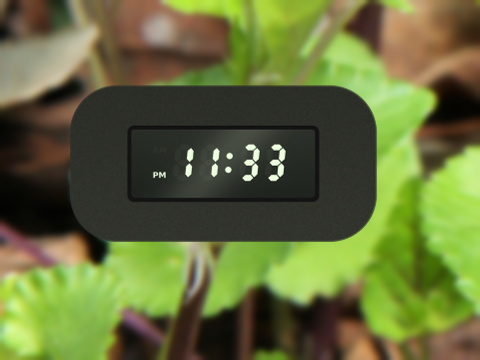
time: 11:33
